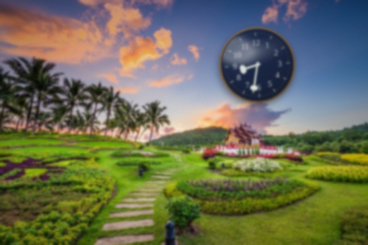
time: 8:32
